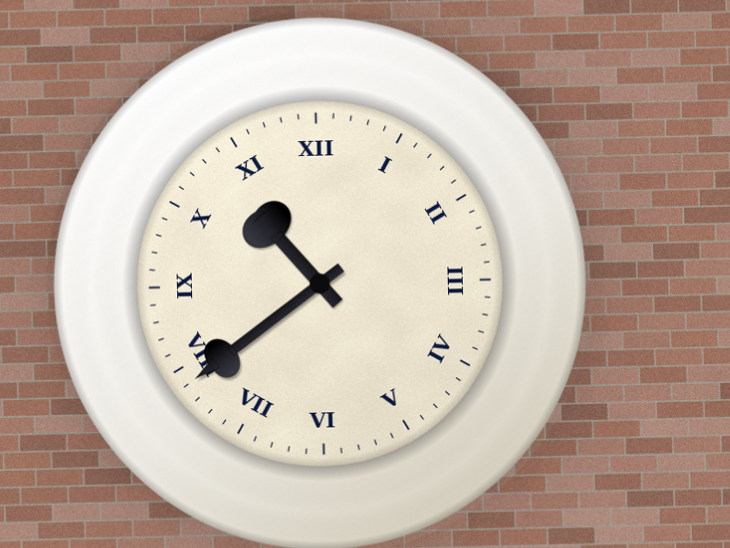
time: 10:39
